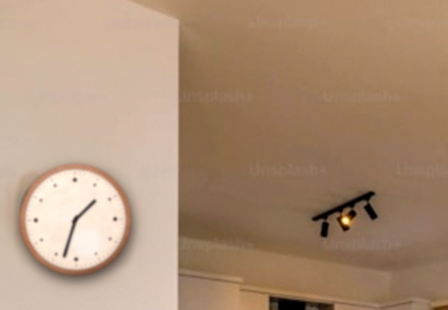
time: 1:33
